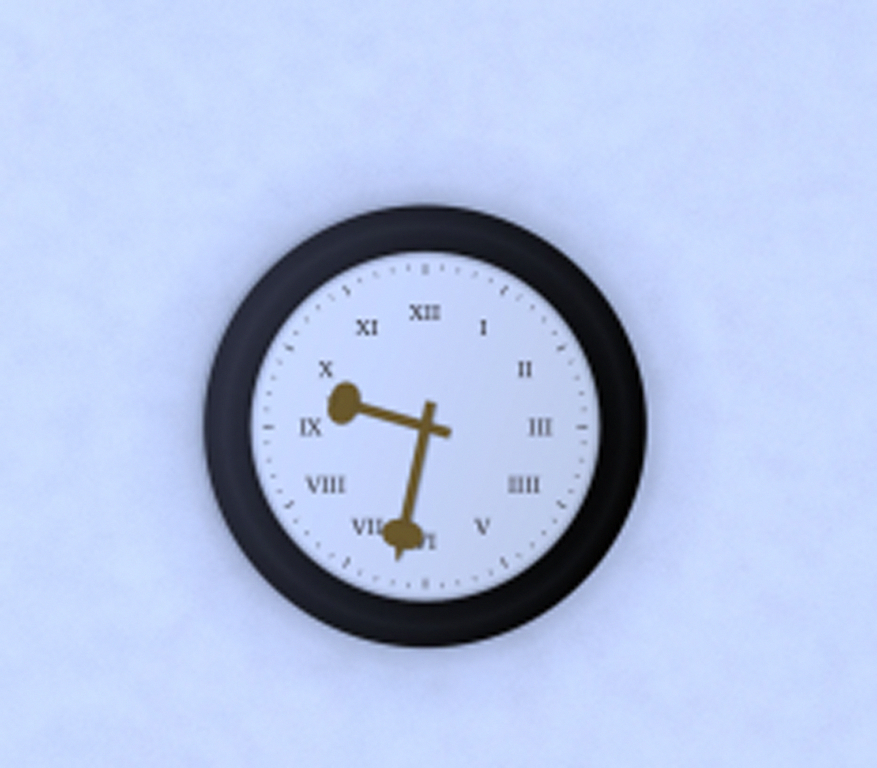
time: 9:32
